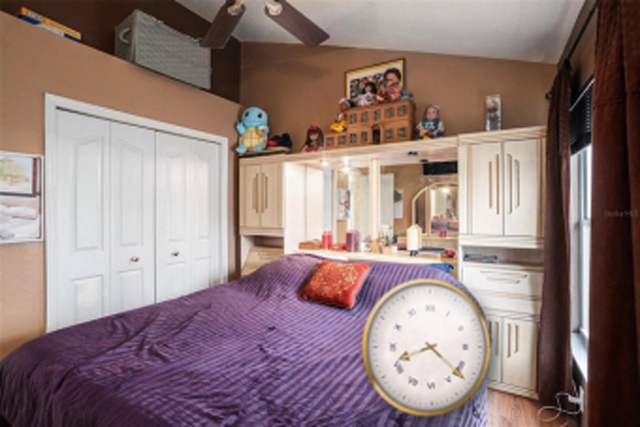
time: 8:22
